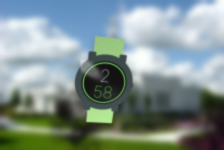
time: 2:58
